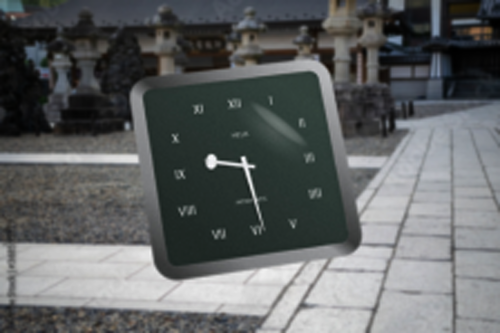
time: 9:29
